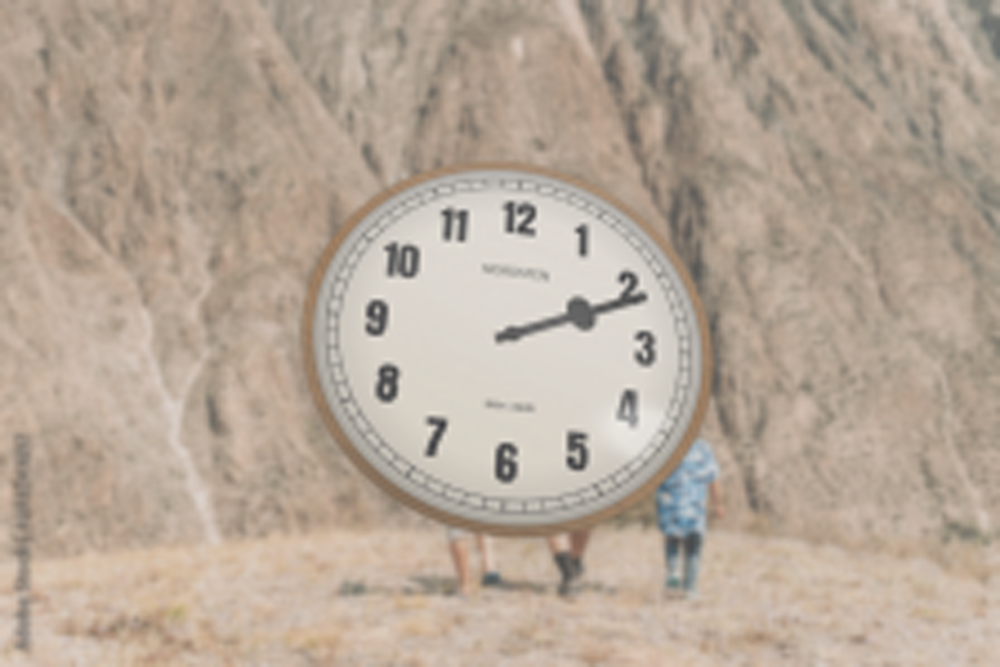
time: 2:11
